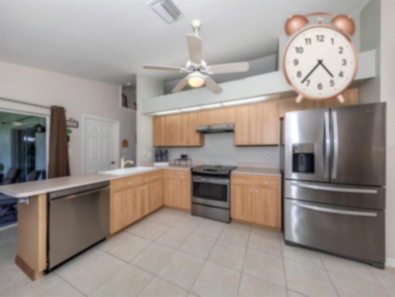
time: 4:37
